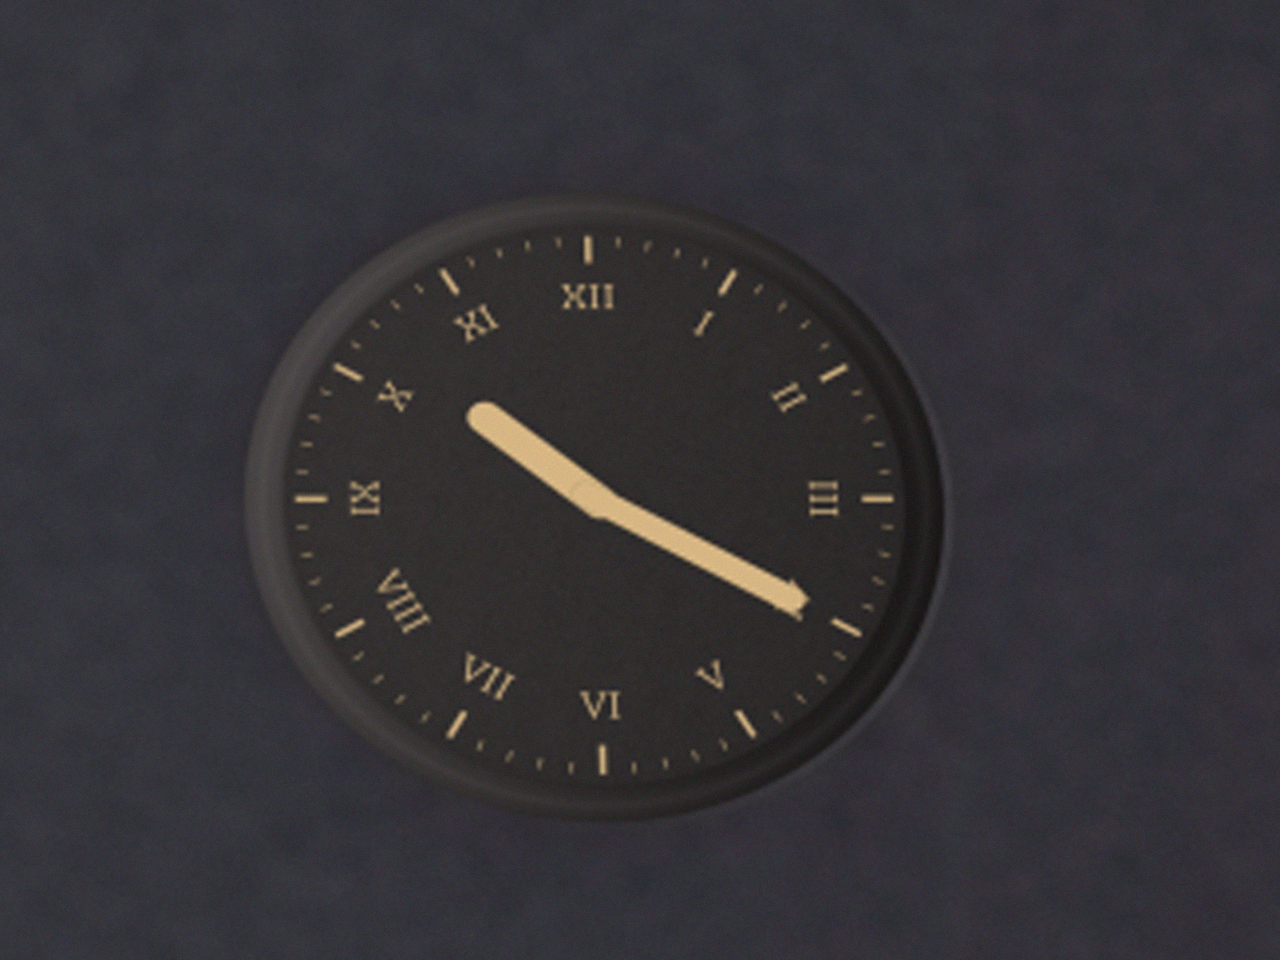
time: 10:20
